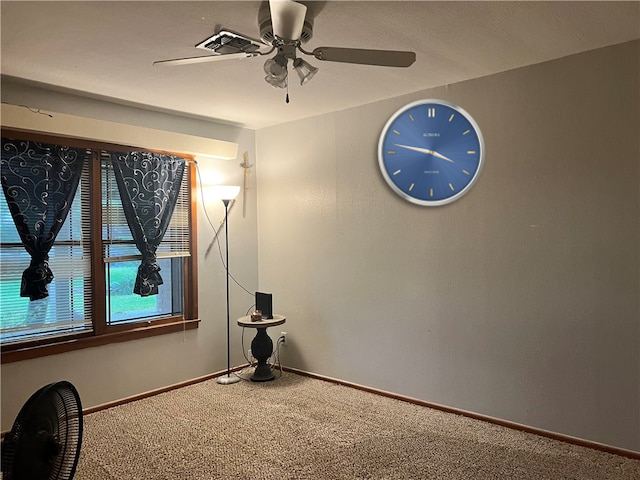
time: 3:47
